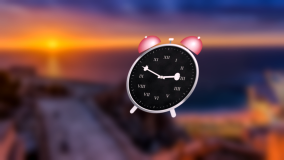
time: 2:49
